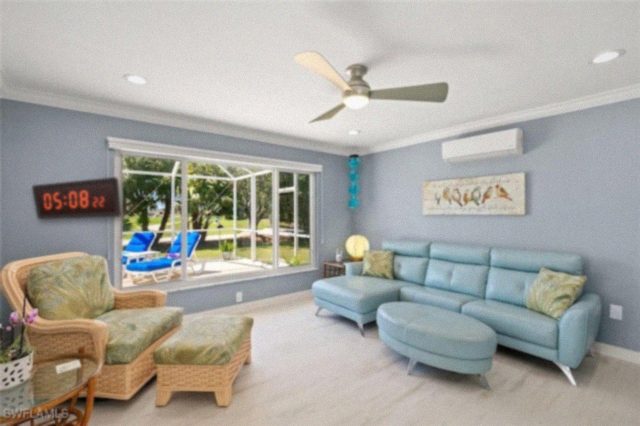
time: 5:08
